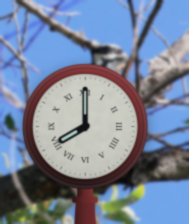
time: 8:00
